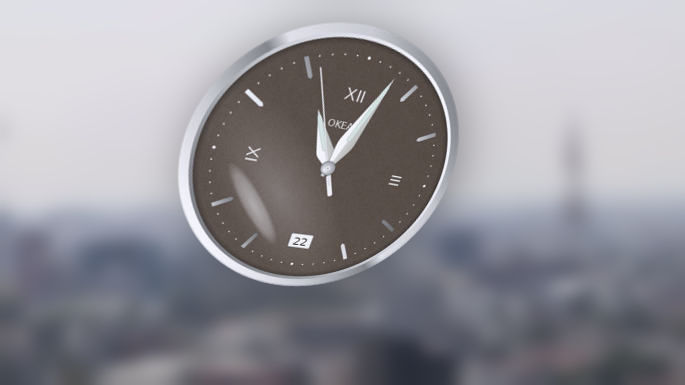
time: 11:02:56
